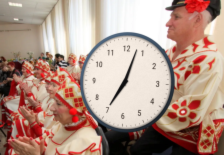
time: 7:03
